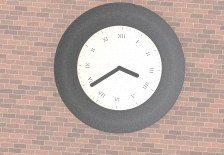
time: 3:39
